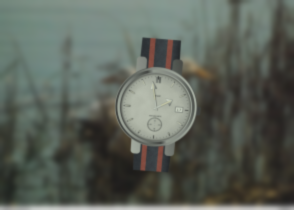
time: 1:58
